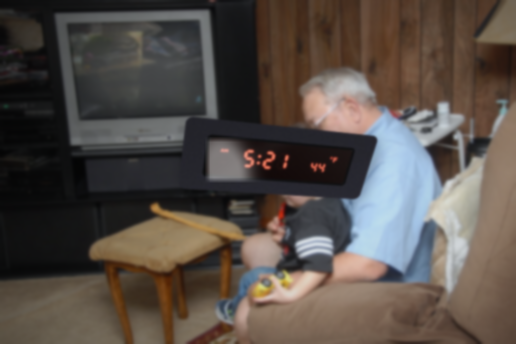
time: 5:21
